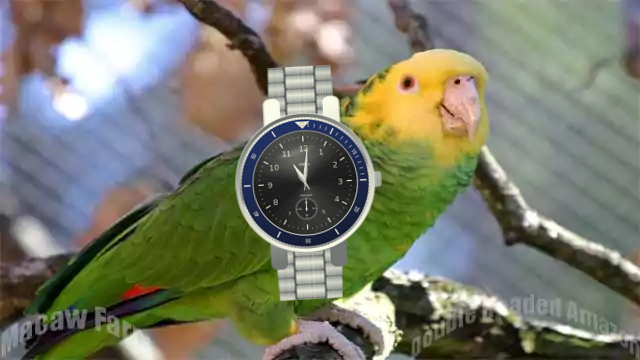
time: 11:01
